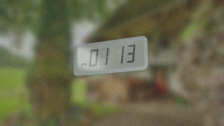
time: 1:13
